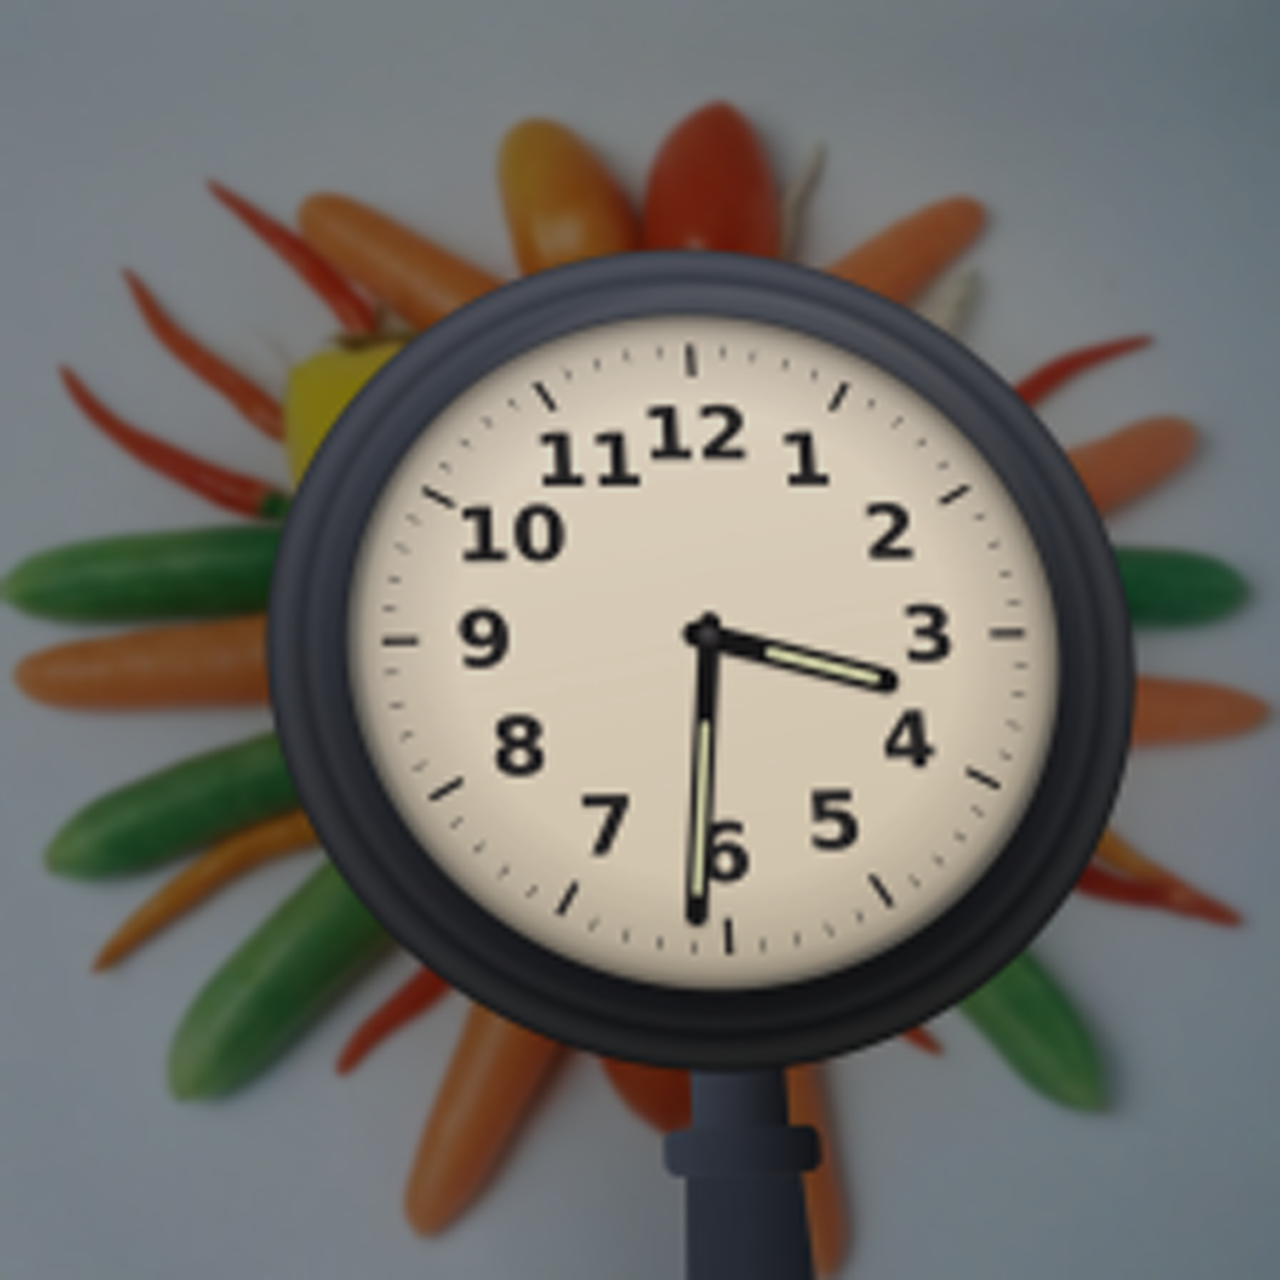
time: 3:31
